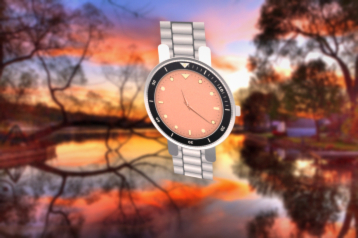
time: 11:21
